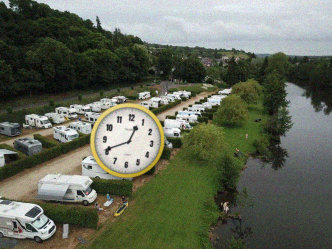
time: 12:41
